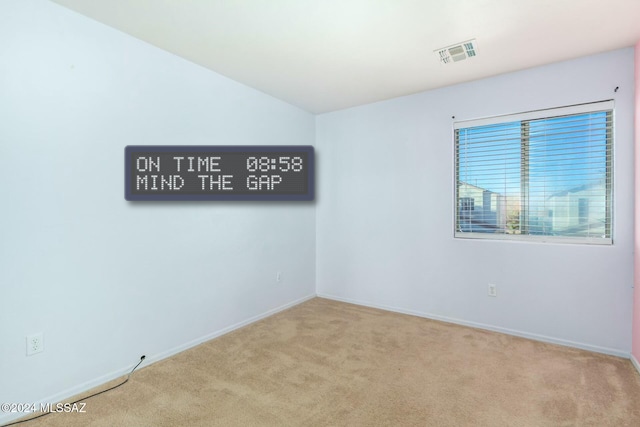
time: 8:58
